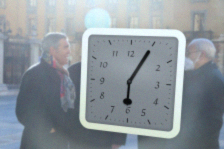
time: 6:05
